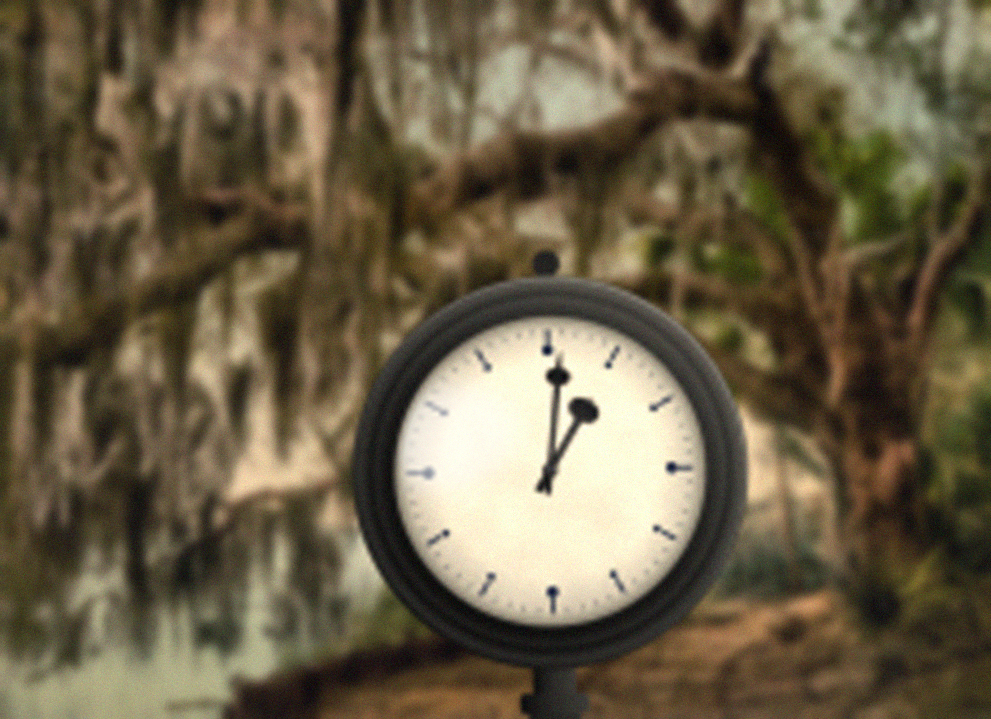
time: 1:01
